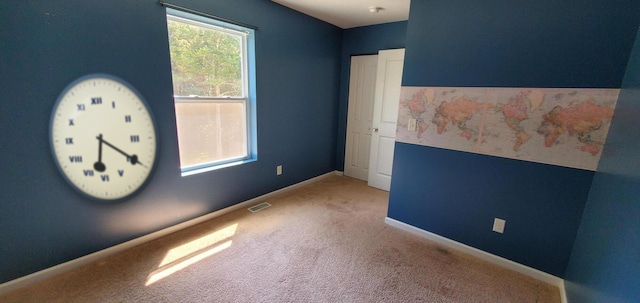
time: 6:20
